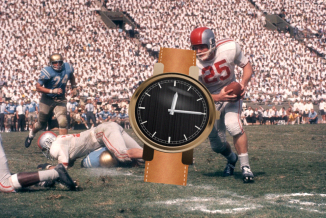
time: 12:15
